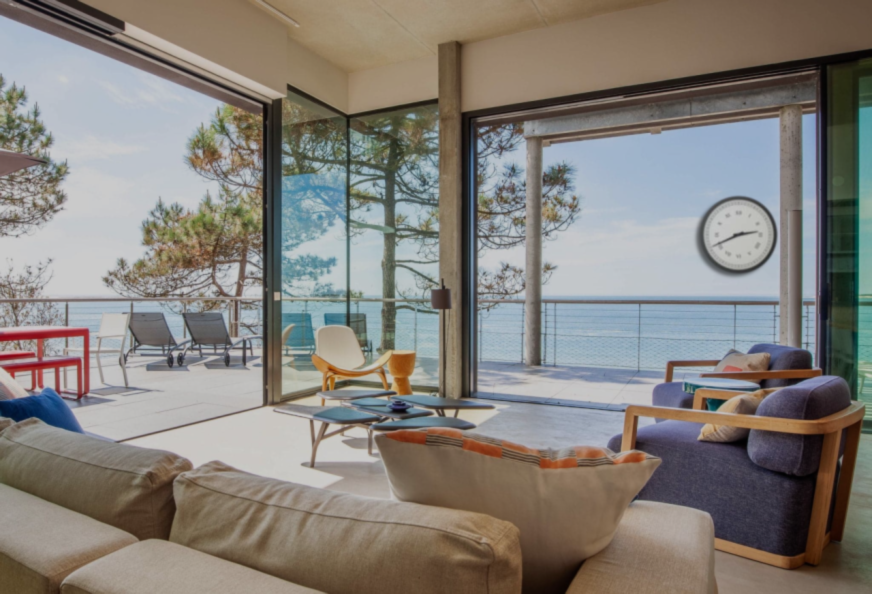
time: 2:41
